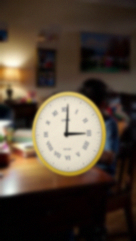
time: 3:01
